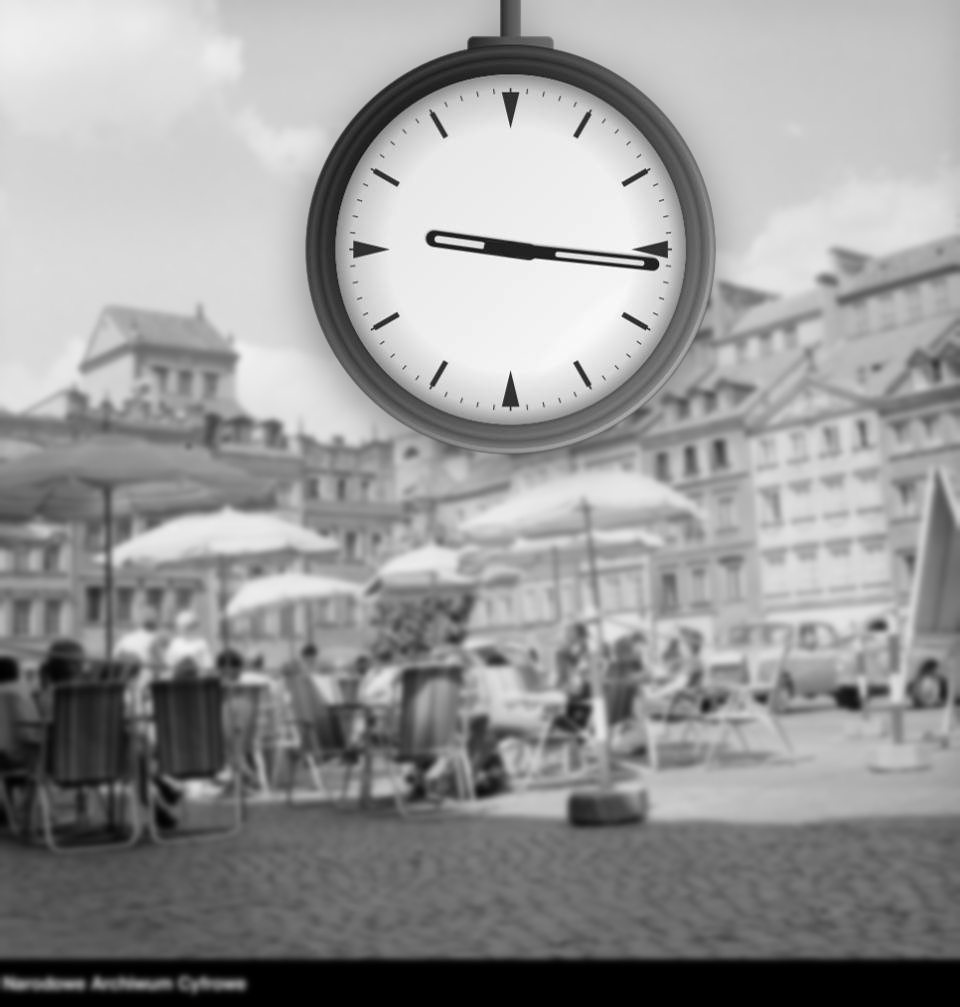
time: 9:16
